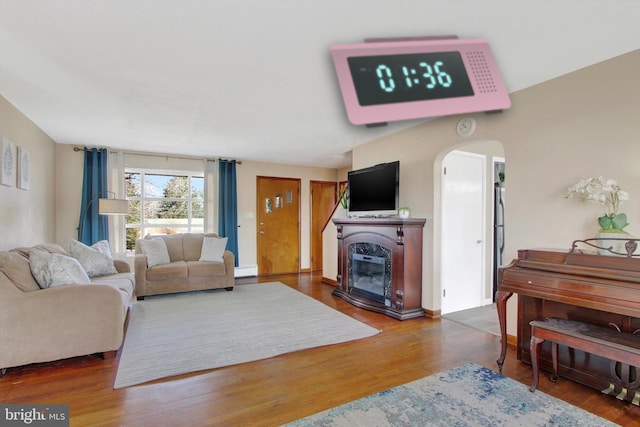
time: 1:36
